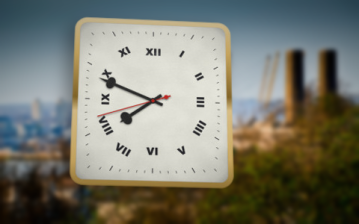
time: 7:48:42
